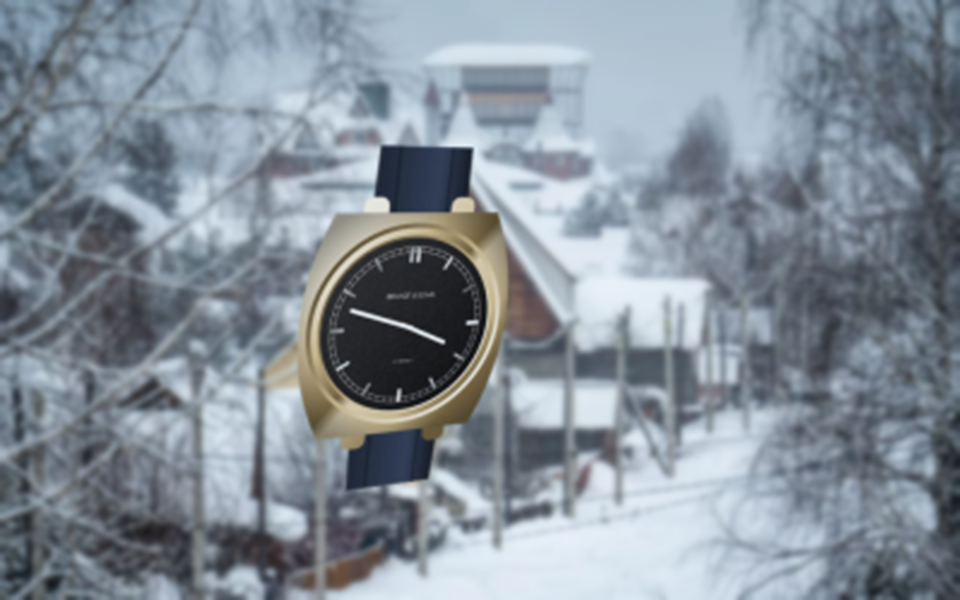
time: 3:48
